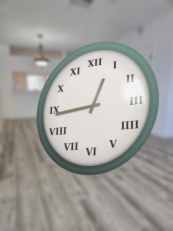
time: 12:44
